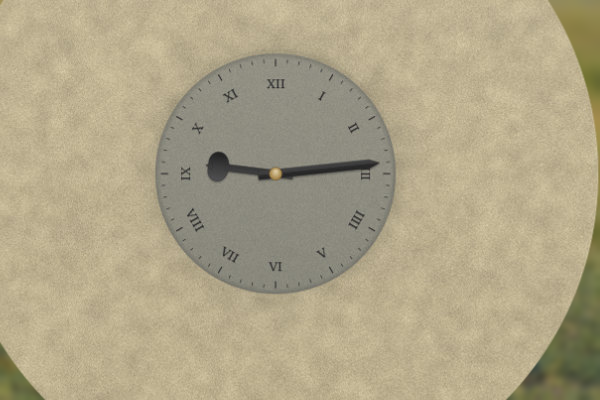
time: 9:14
